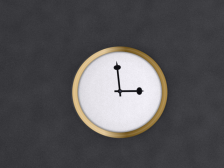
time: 2:59
